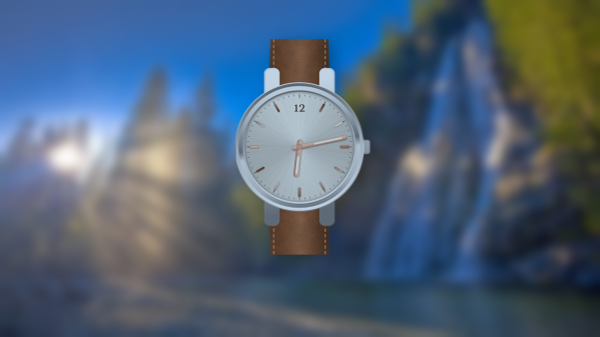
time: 6:13
